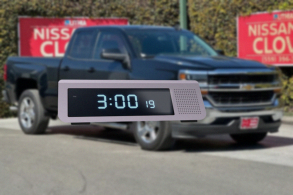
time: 3:00:19
